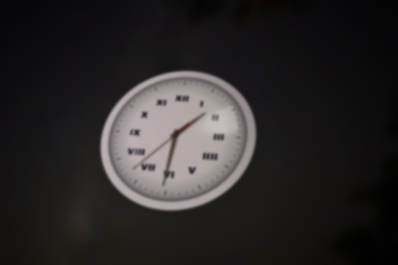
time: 1:30:37
